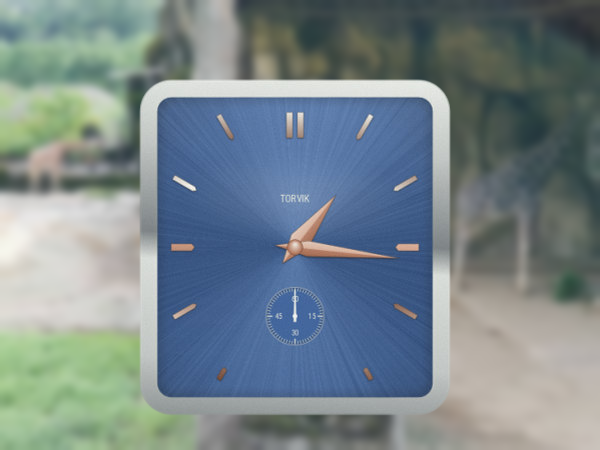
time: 1:16
